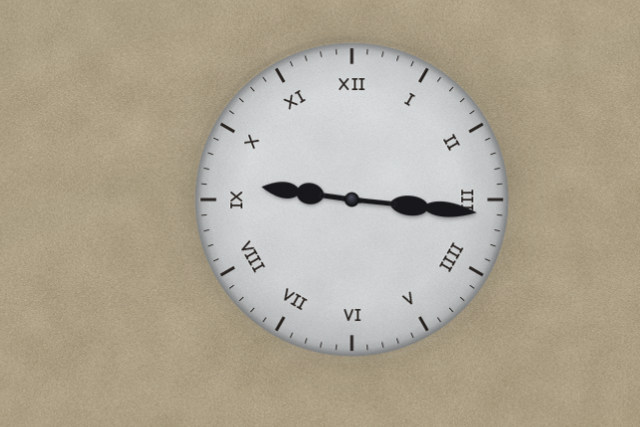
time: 9:16
